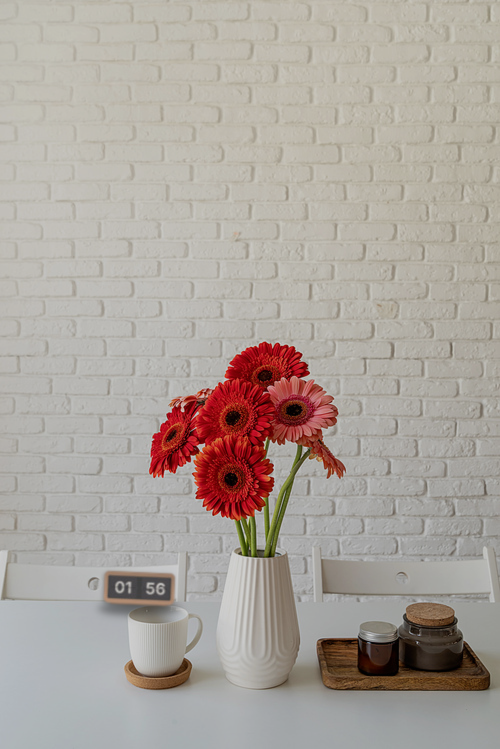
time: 1:56
